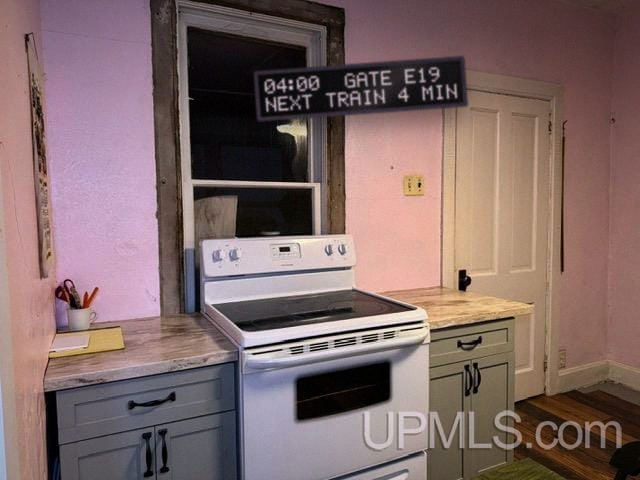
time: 4:00
